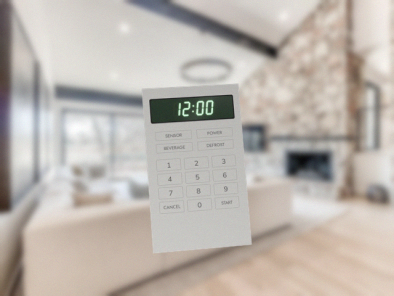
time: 12:00
